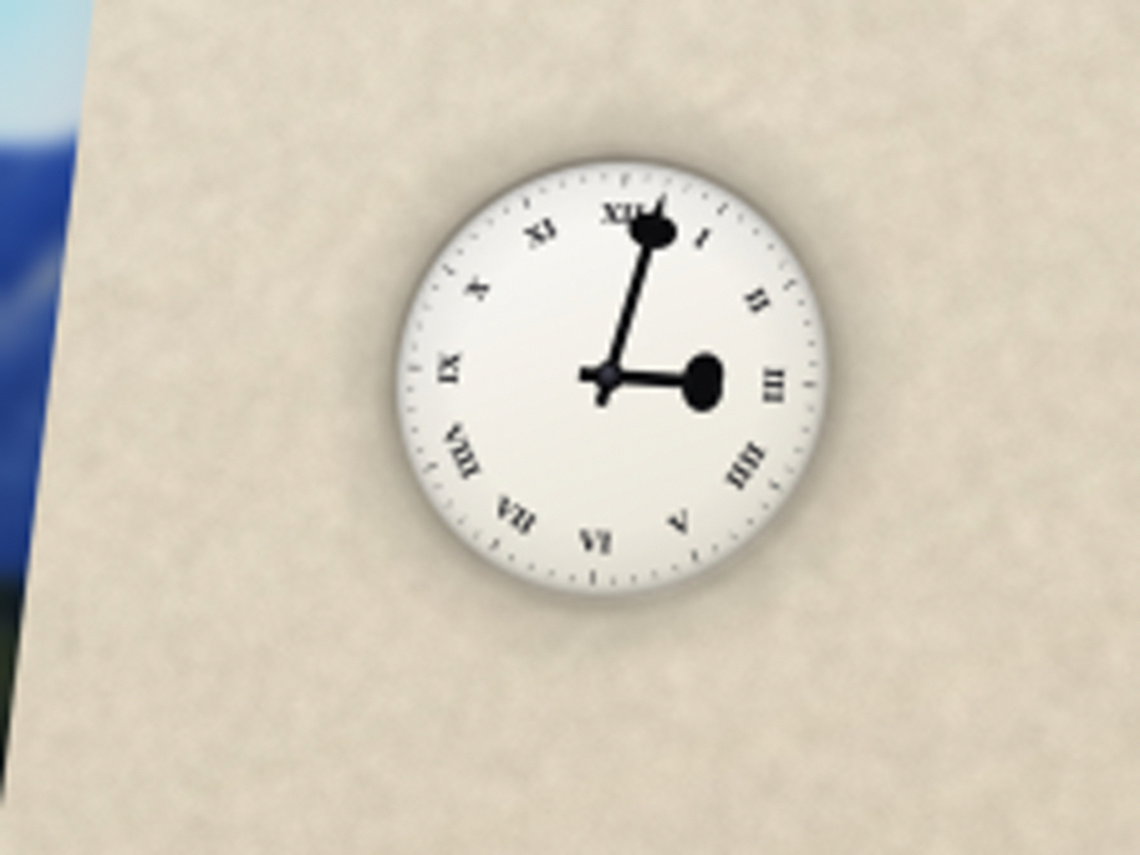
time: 3:02
